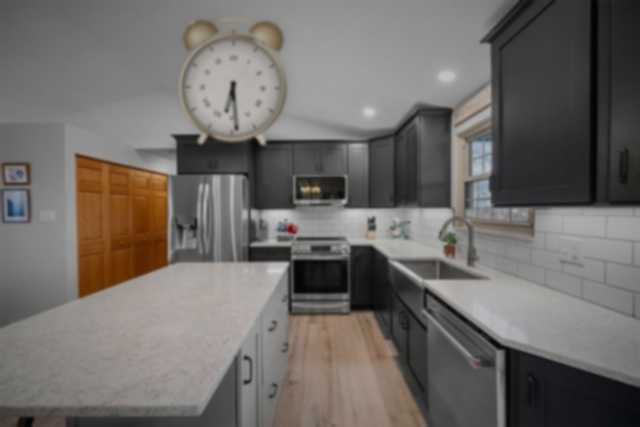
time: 6:29
